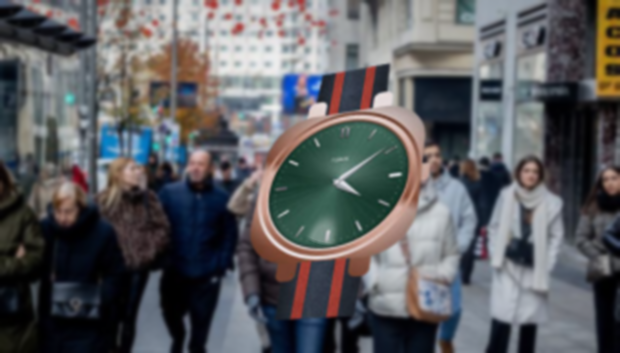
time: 4:09
